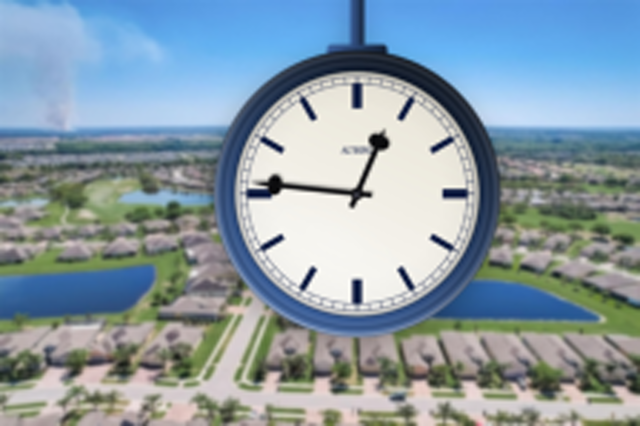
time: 12:46
